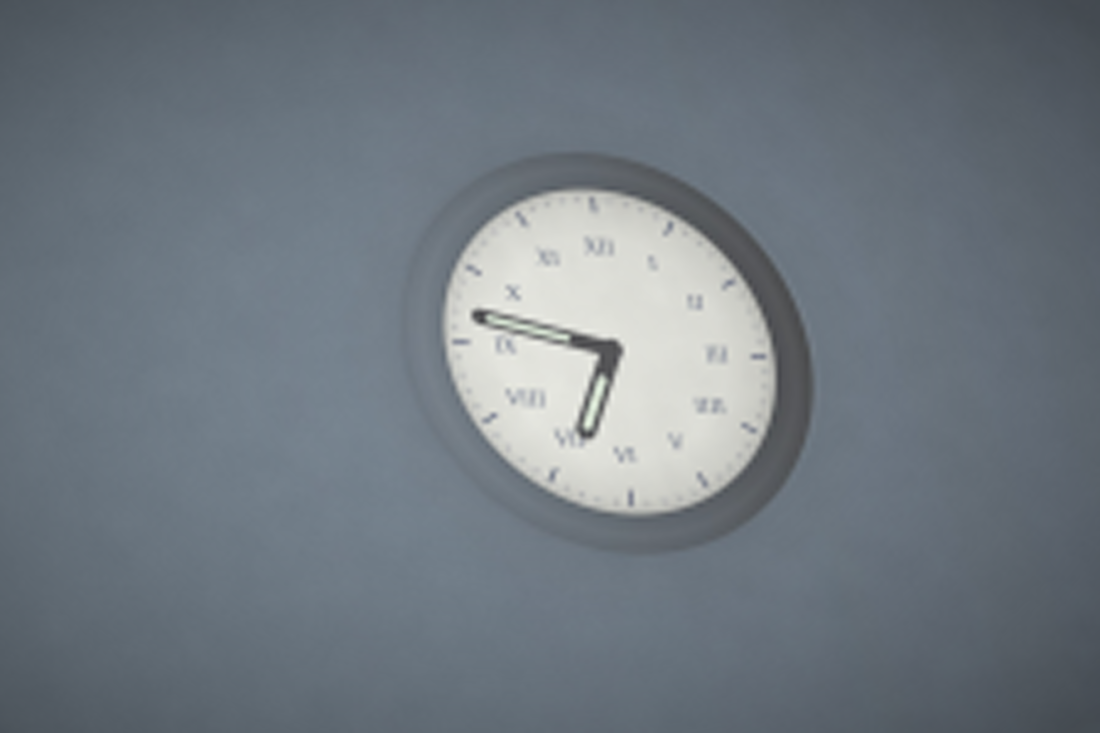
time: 6:47
